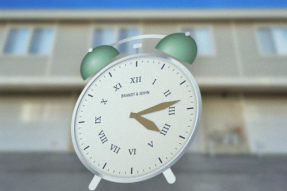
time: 4:13
